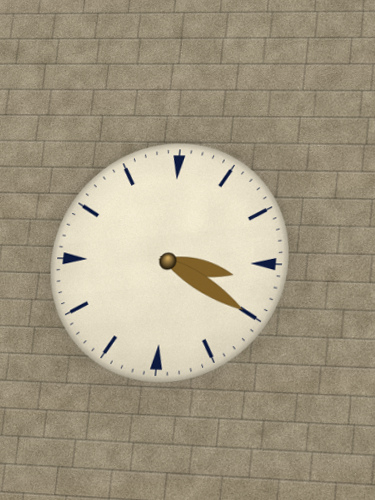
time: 3:20
